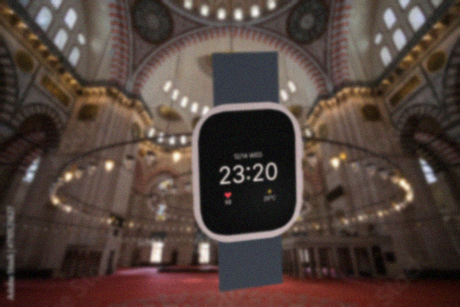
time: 23:20
